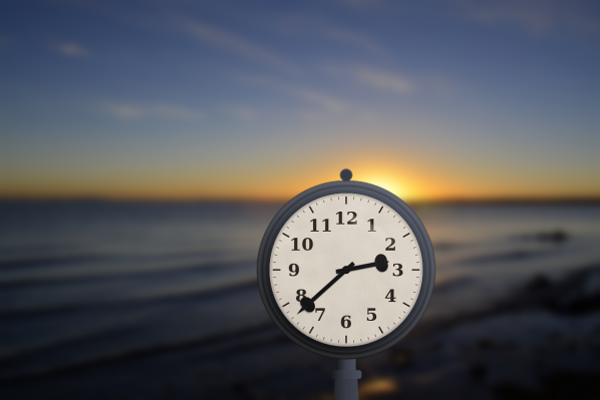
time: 2:38
